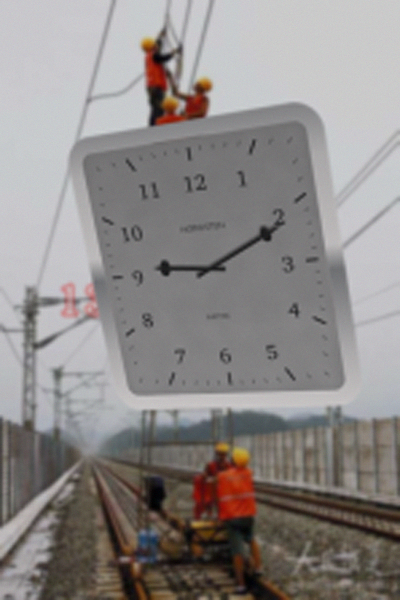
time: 9:11
